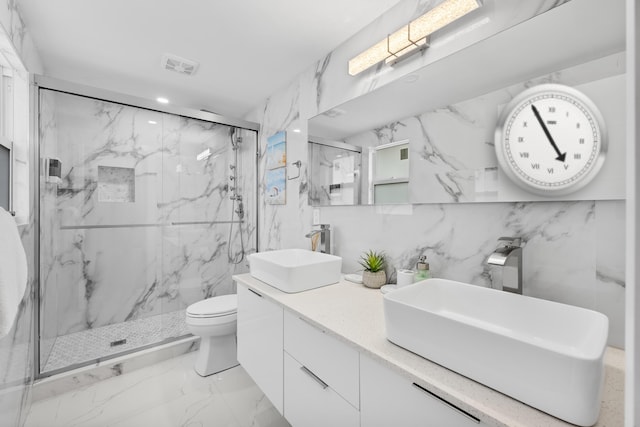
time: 4:55
